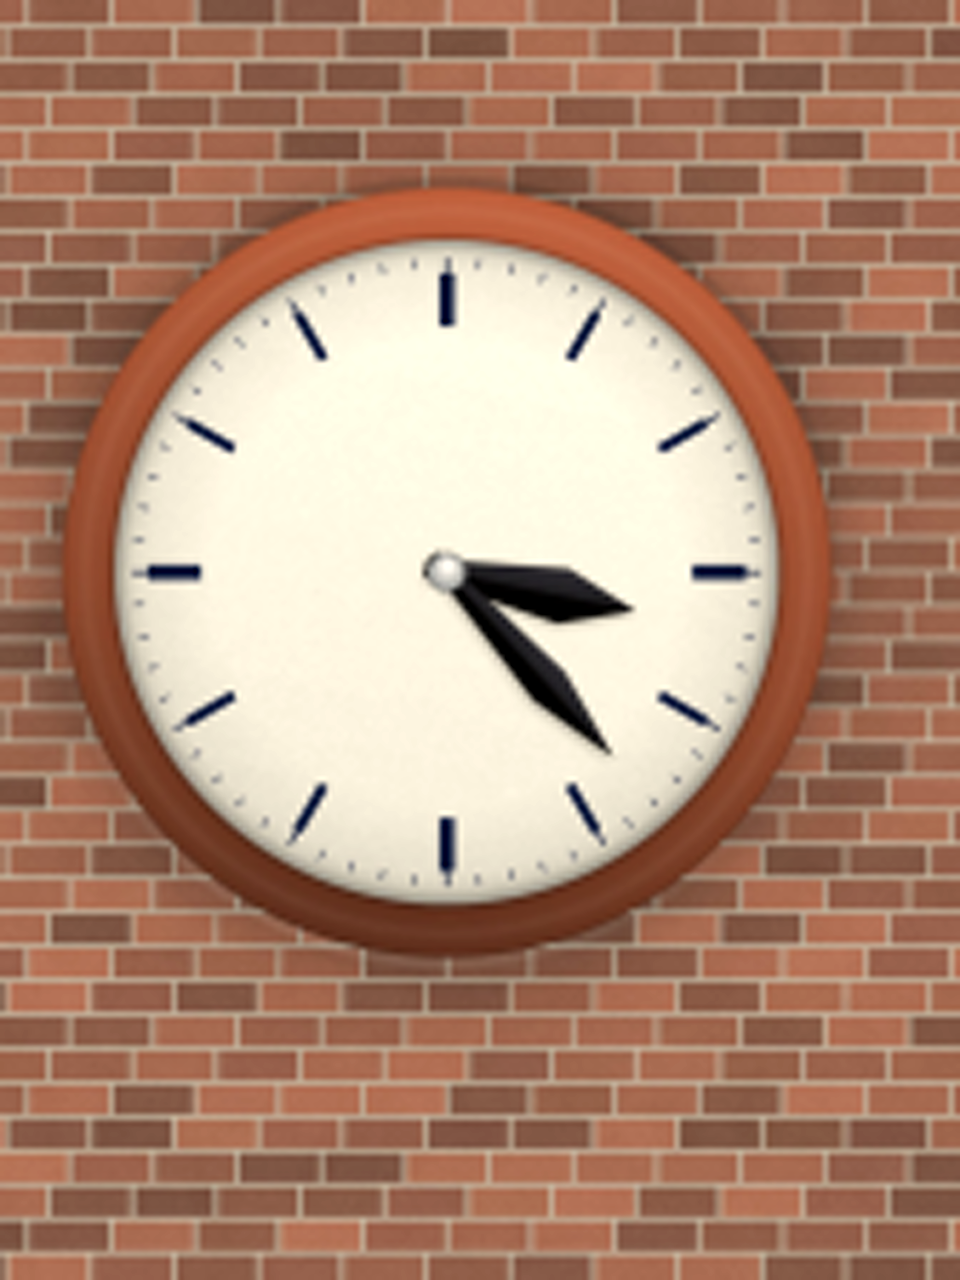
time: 3:23
